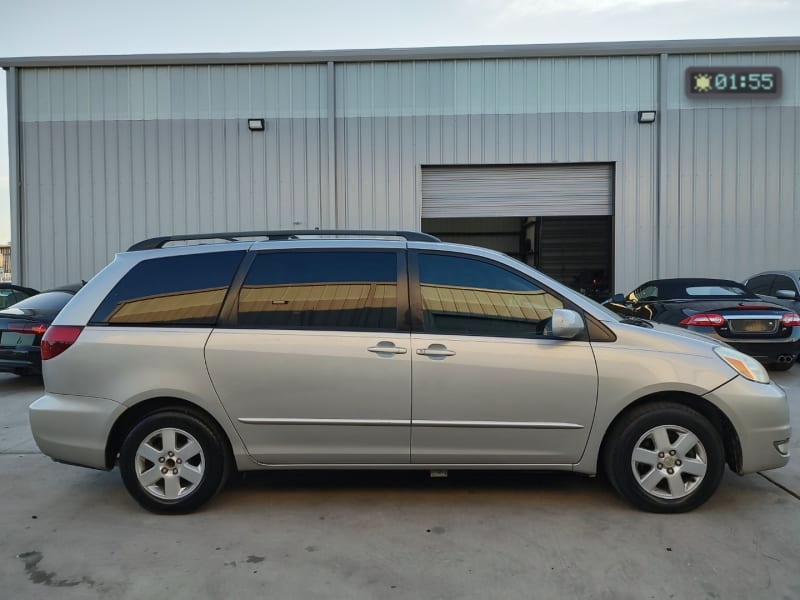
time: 1:55
